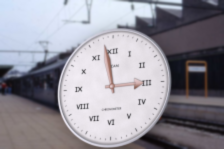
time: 2:58
